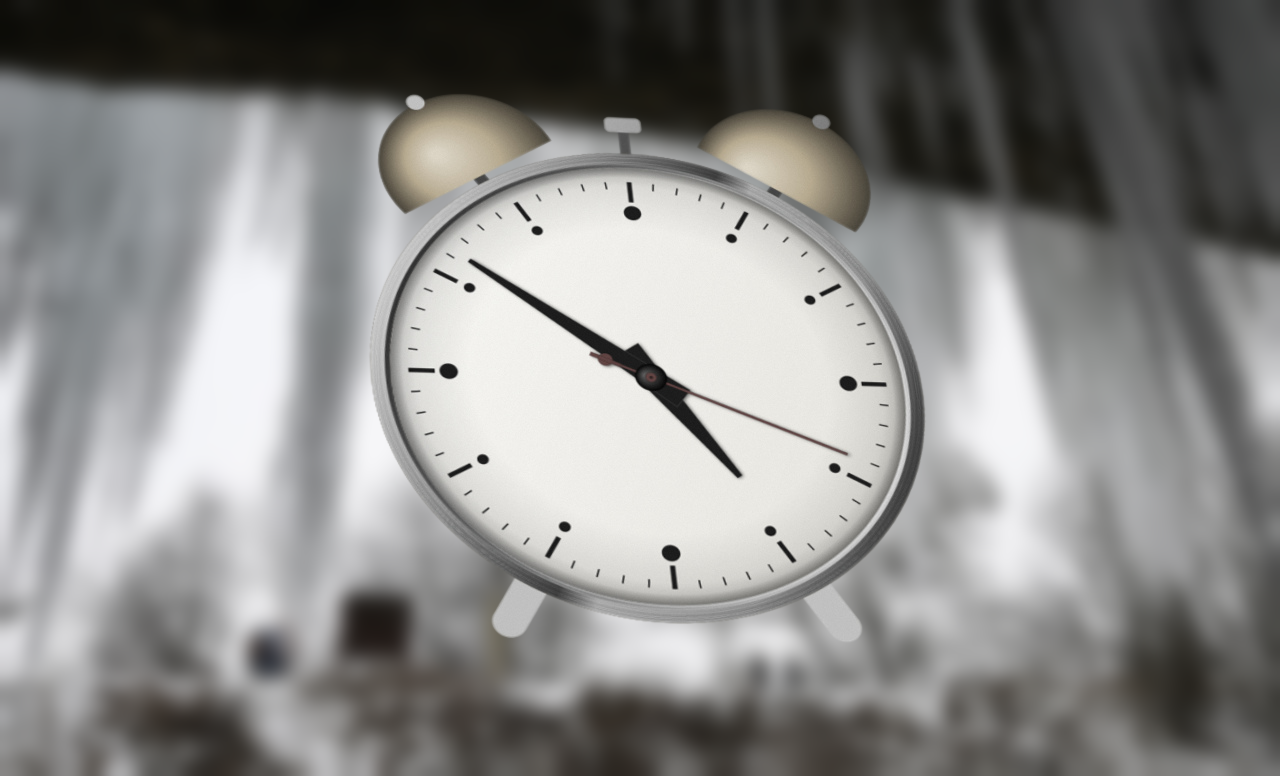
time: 4:51:19
